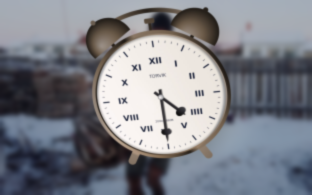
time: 4:30
